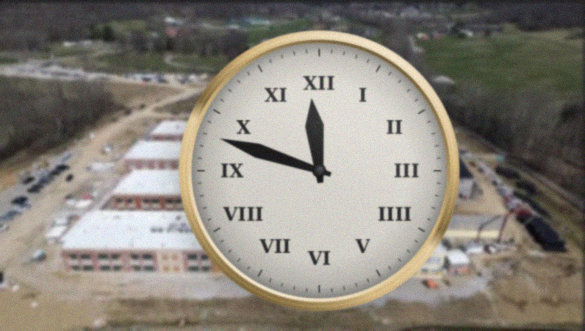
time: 11:48
